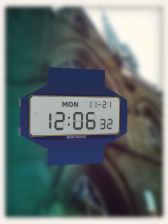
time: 12:06:32
